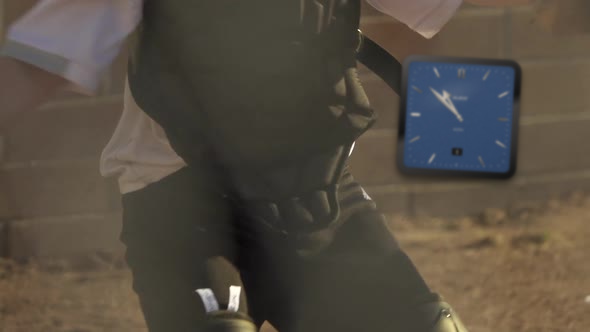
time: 10:52
